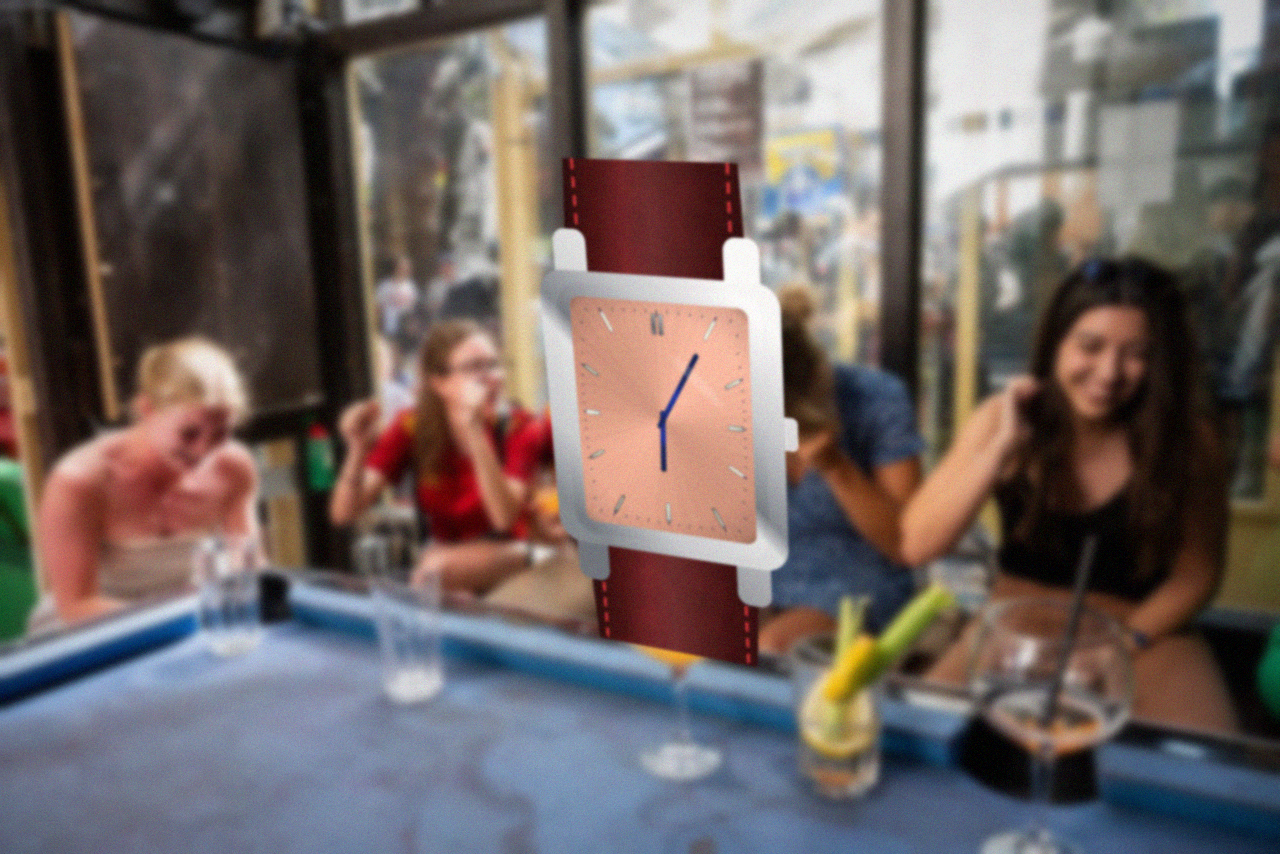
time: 6:05
